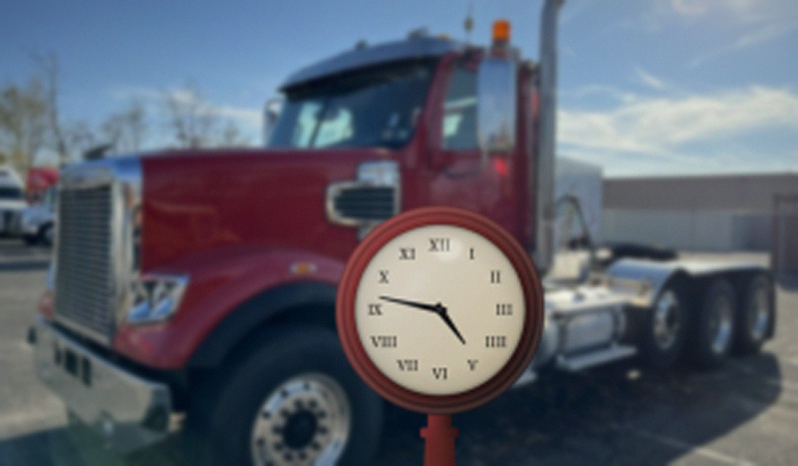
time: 4:47
